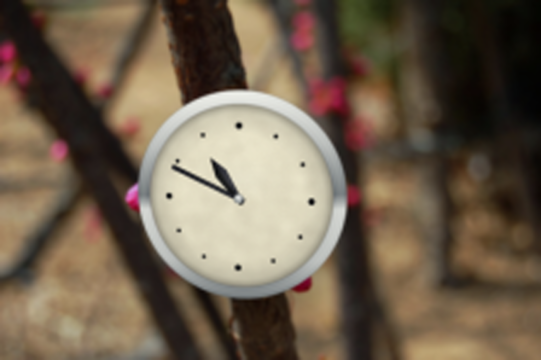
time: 10:49
